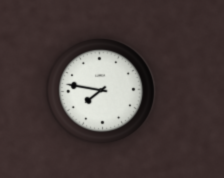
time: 7:47
